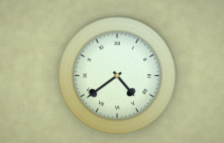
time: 4:39
